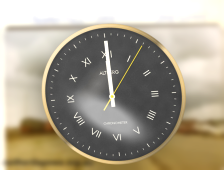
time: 12:00:06
